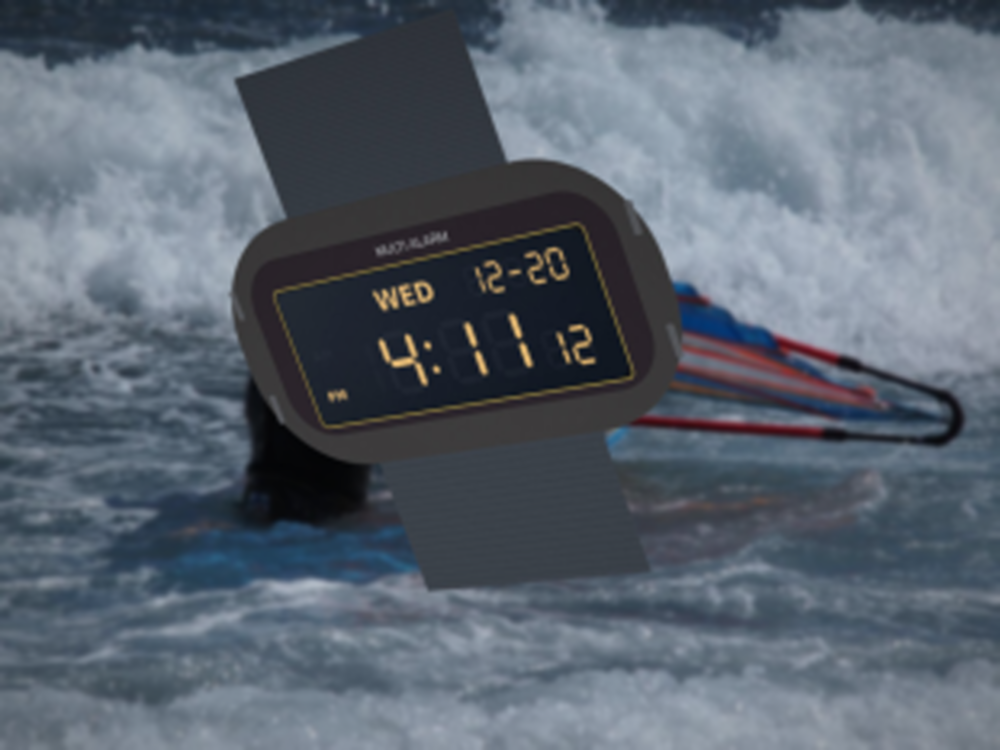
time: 4:11:12
